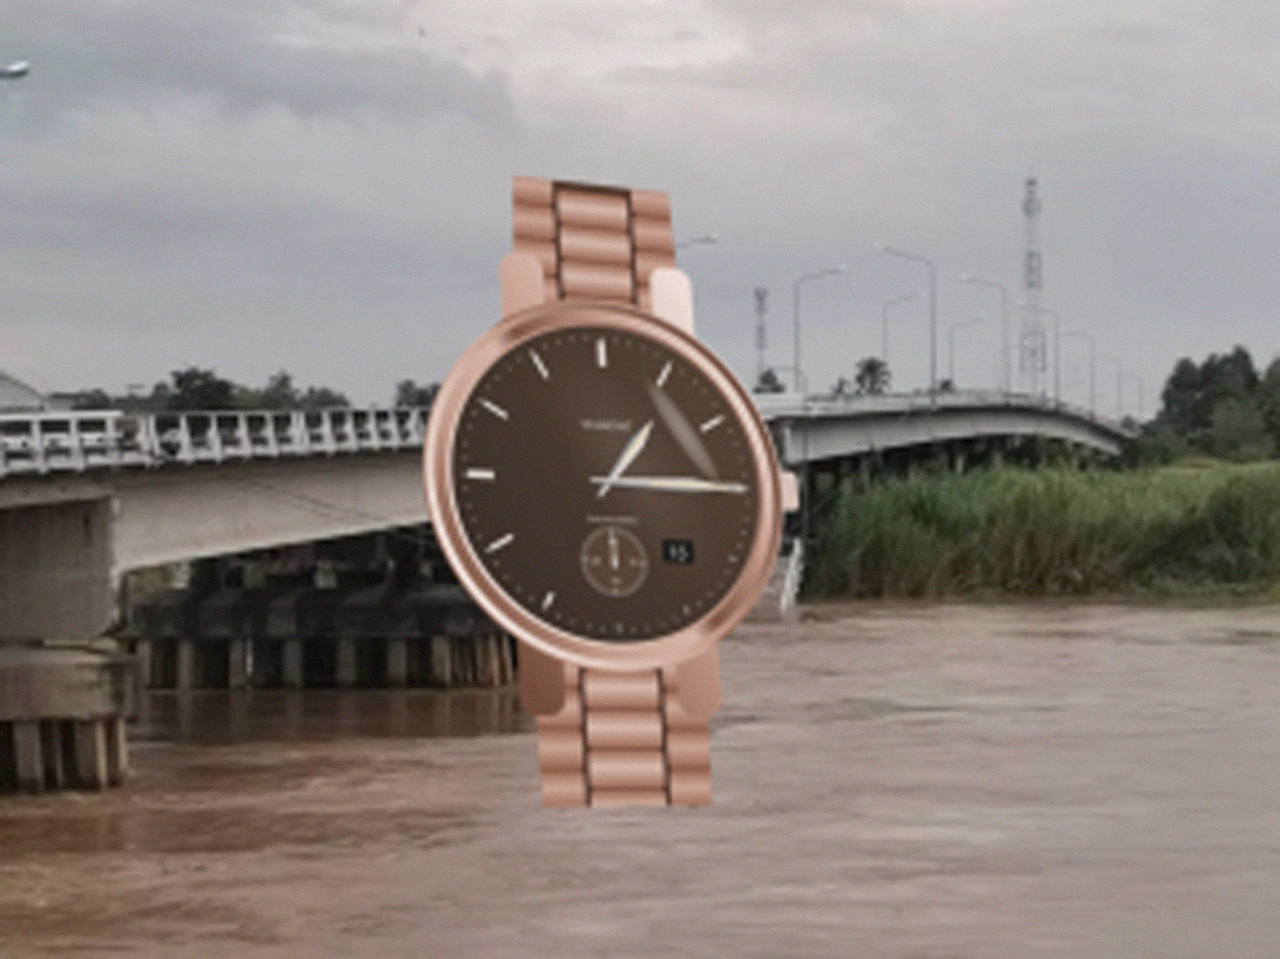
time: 1:15
